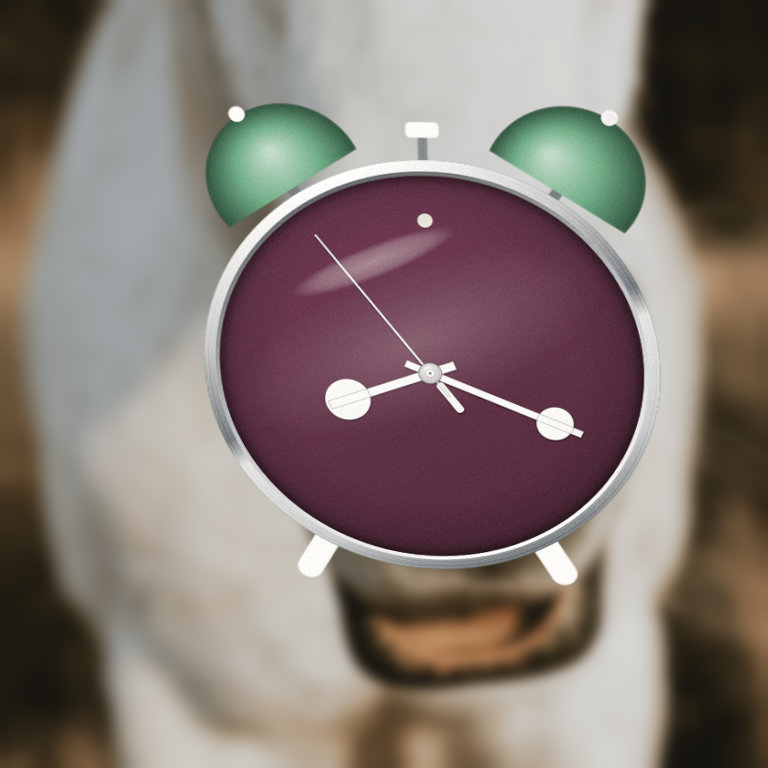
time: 8:18:54
